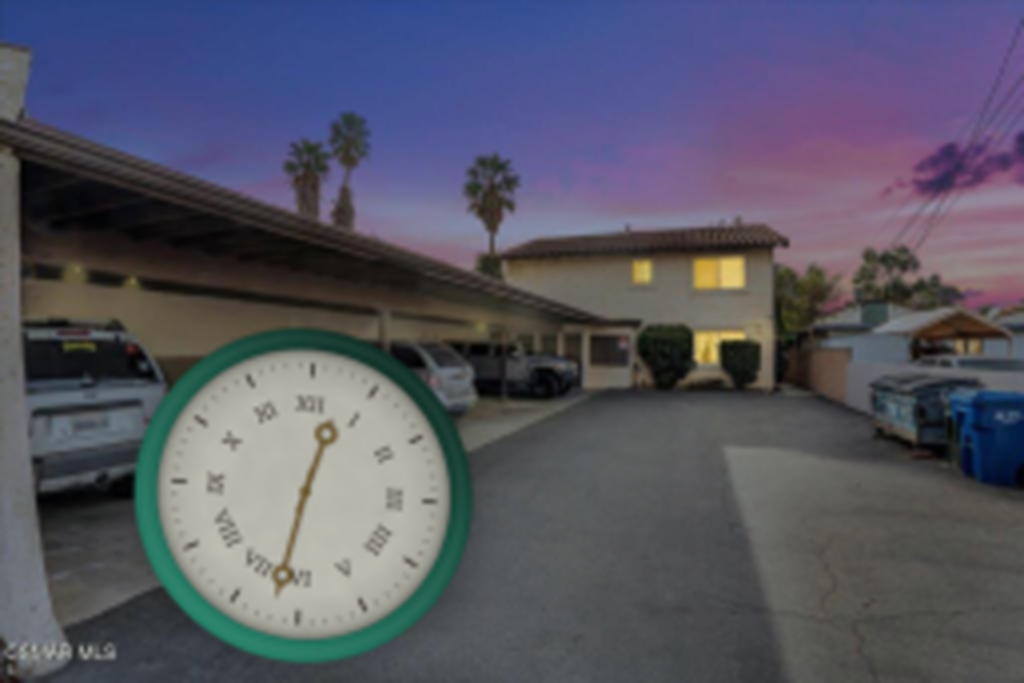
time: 12:32
